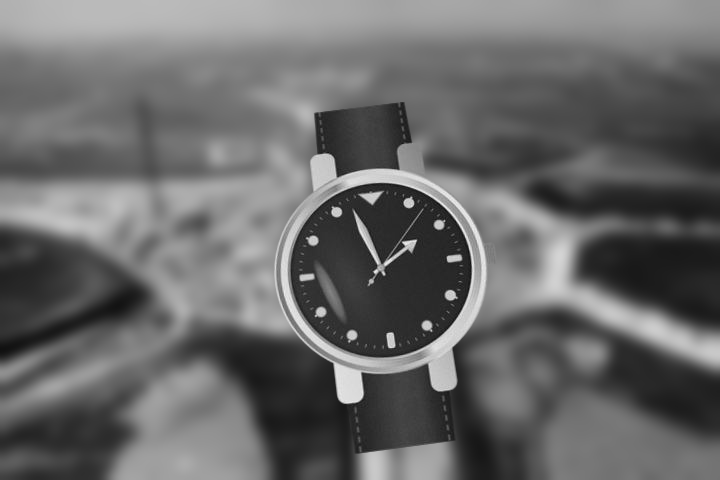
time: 1:57:07
